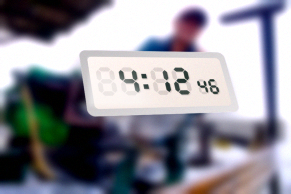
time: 4:12:46
